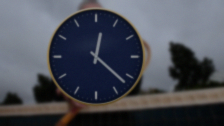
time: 12:22
